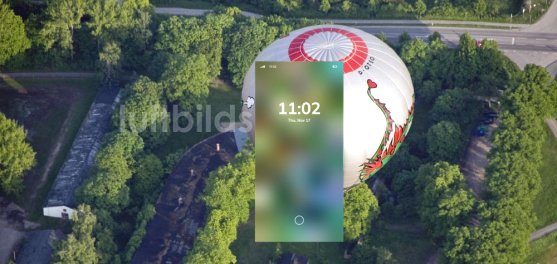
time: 11:02
